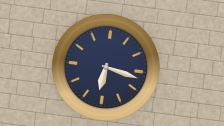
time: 6:17
